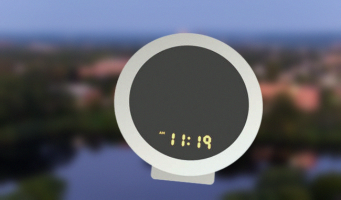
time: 11:19
